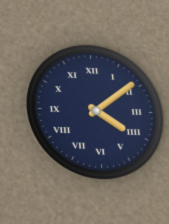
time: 4:09
